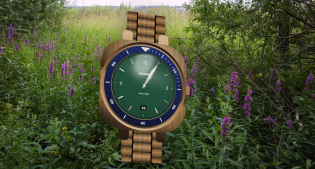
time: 1:05
